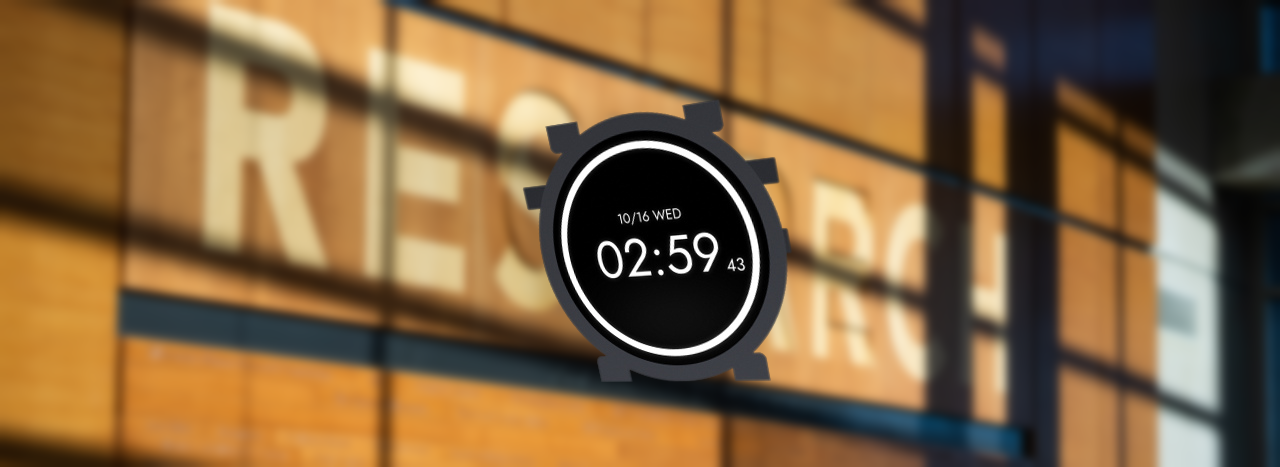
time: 2:59:43
